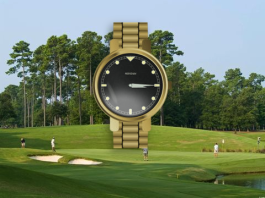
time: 3:15
